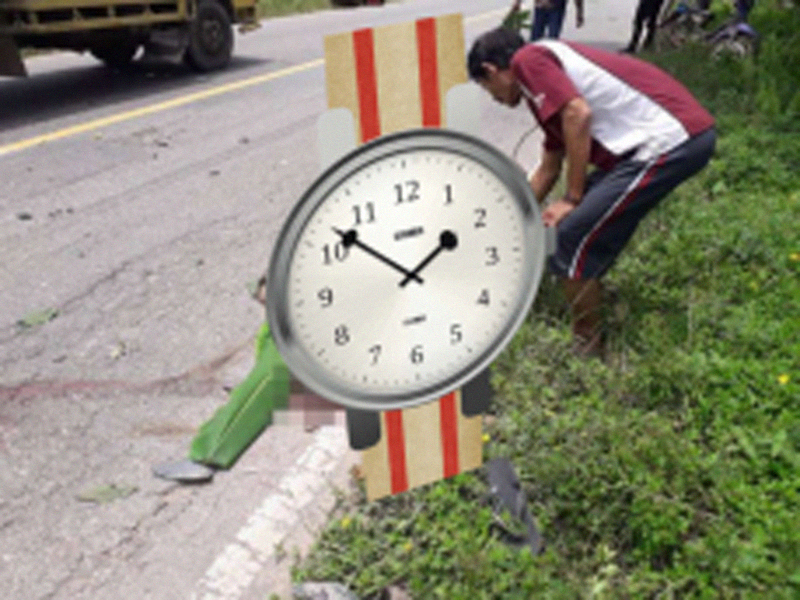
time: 1:52
